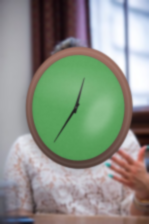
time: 12:36
